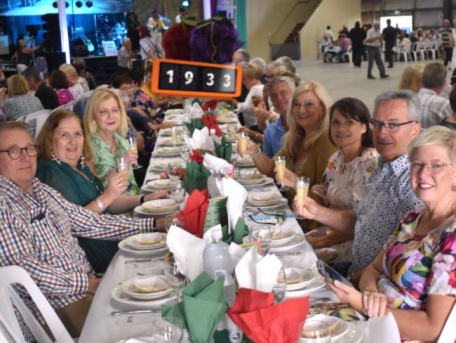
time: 19:33
